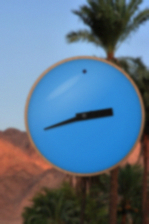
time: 2:42
